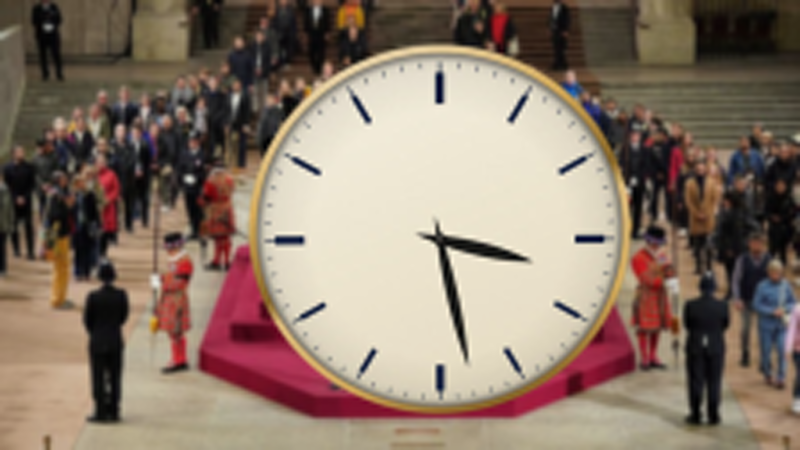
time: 3:28
